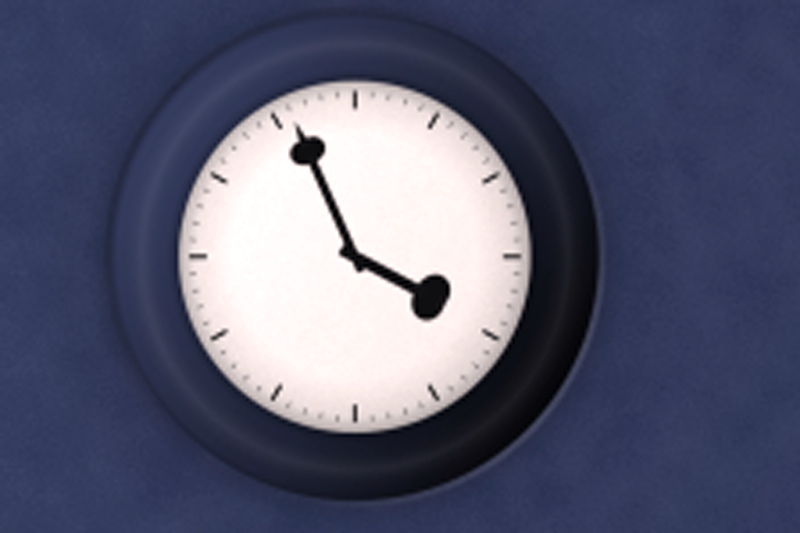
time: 3:56
